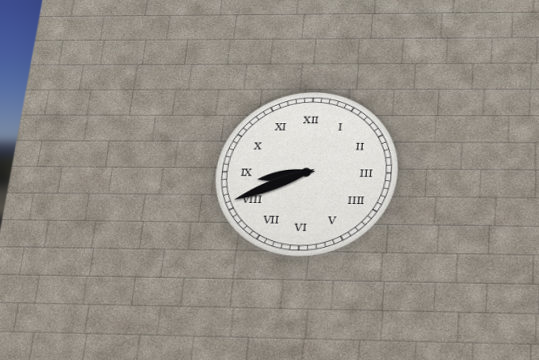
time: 8:41
